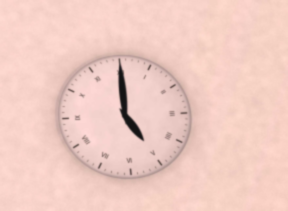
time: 5:00
